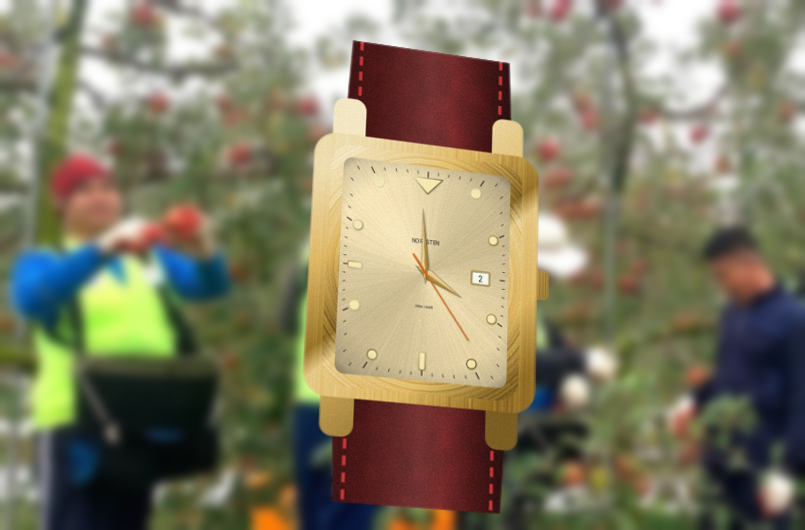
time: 3:59:24
